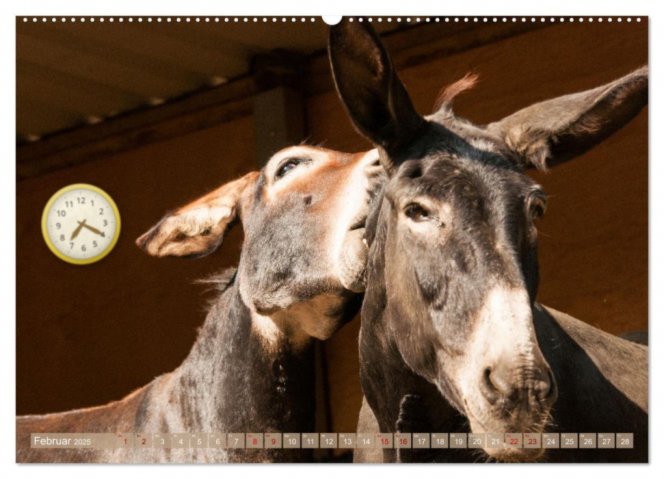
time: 7:20
